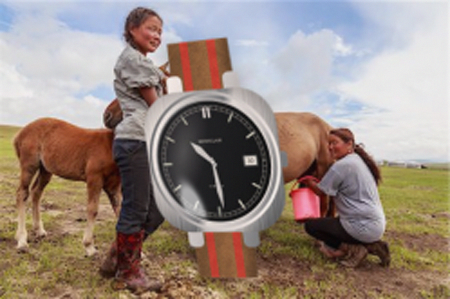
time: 10:29
